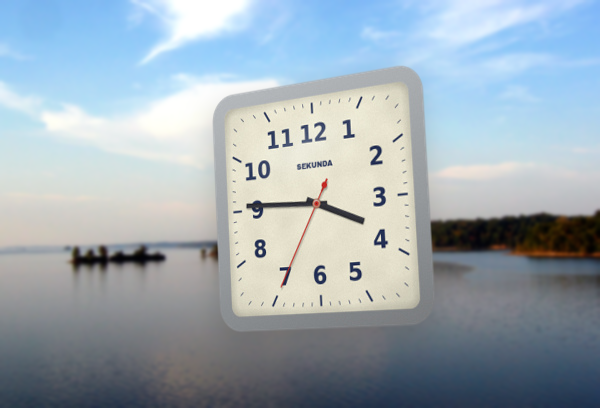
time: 3:45:35
